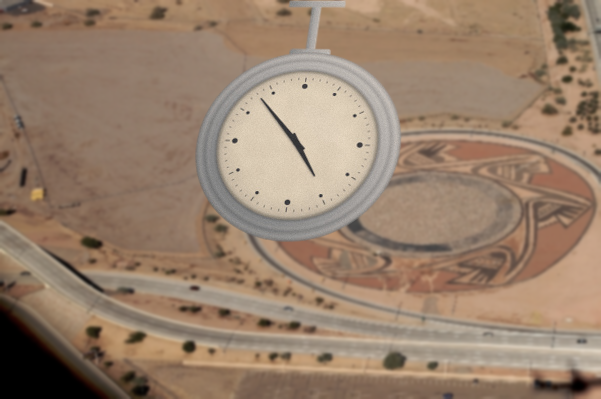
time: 4:53
